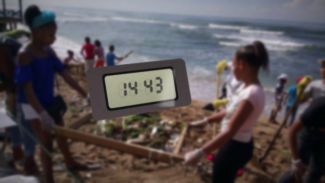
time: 14:43
